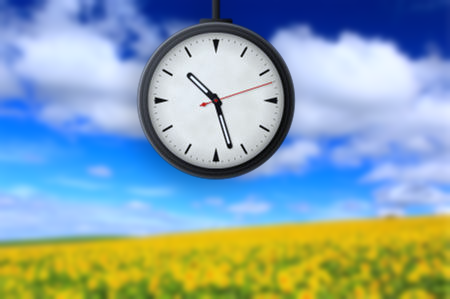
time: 10:27:12
